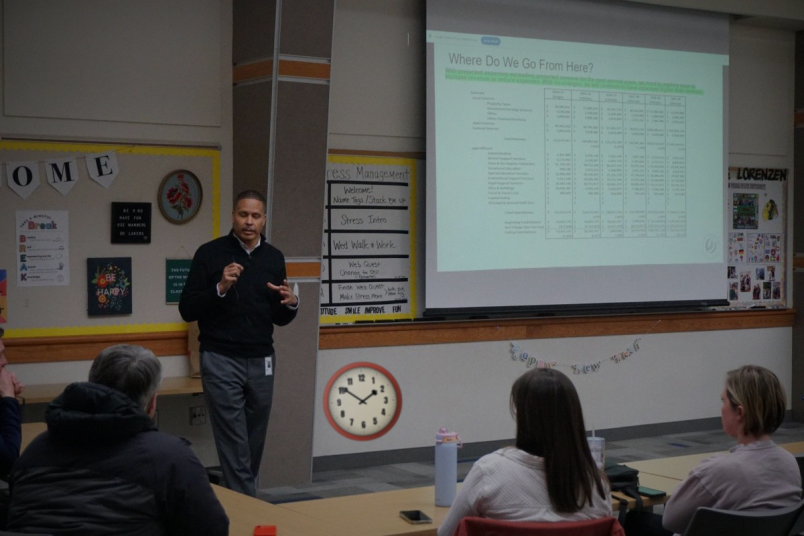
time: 1:51
